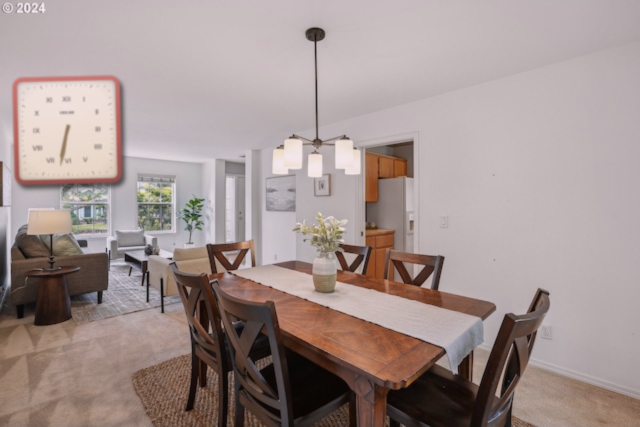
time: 6:32
